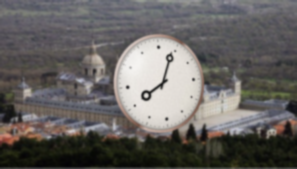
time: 8:04
